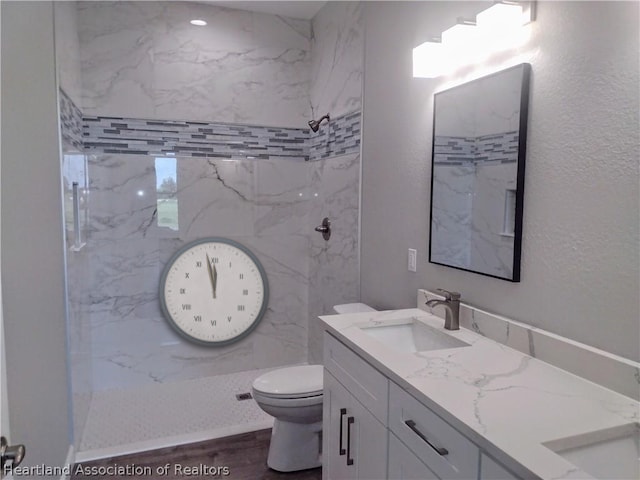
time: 11:58
